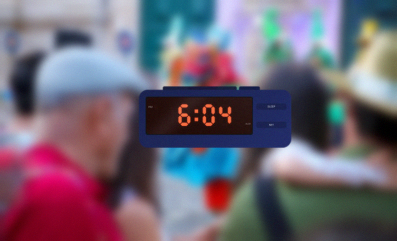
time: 6:04
